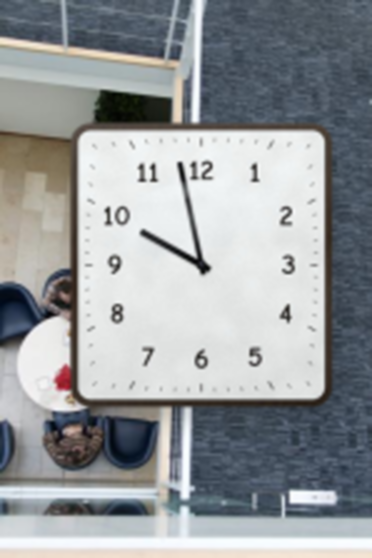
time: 9:58
